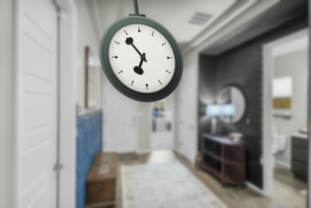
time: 6:54
